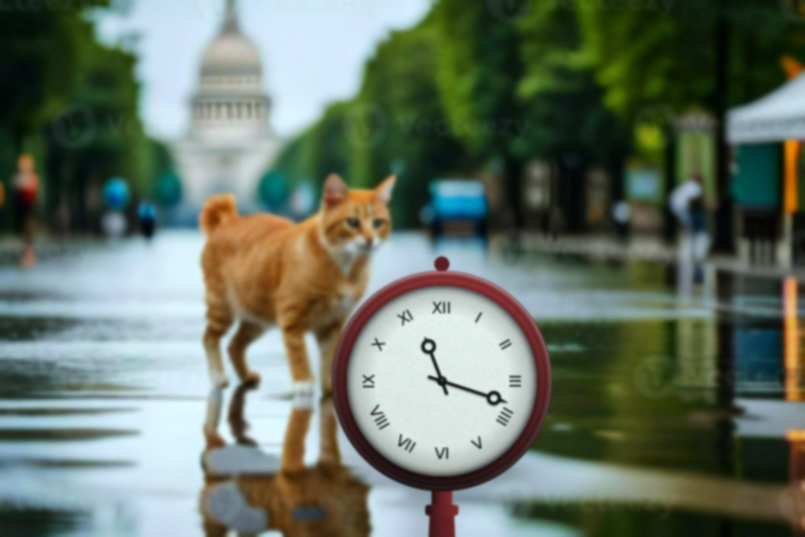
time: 11:18
